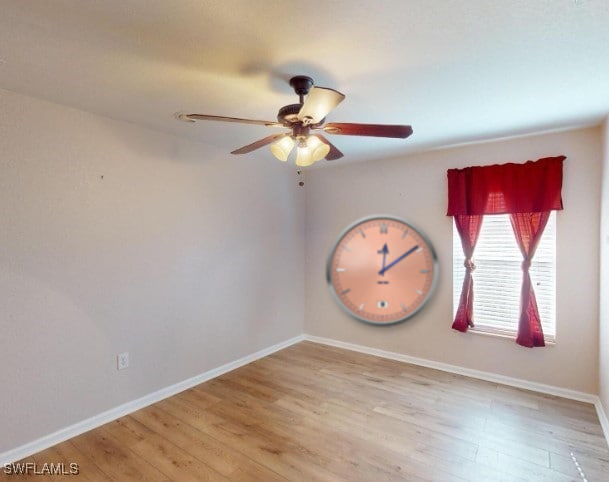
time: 12:09
